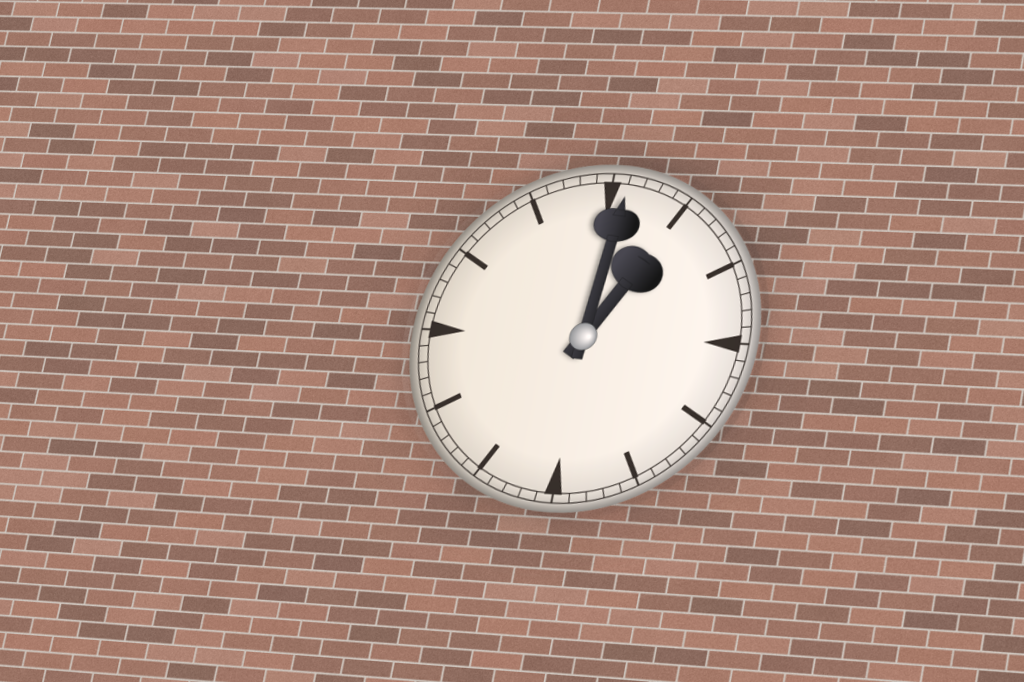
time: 1:01
